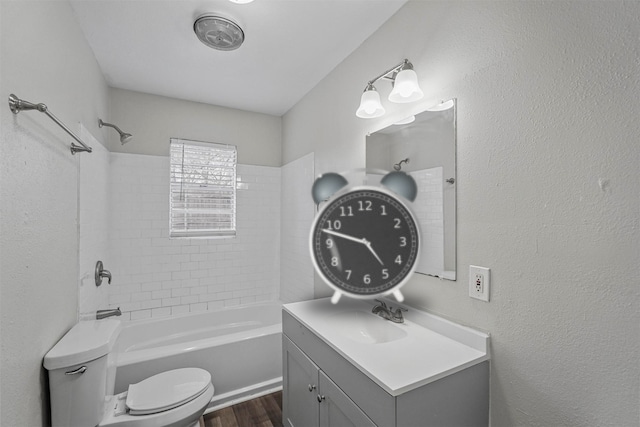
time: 4:48
